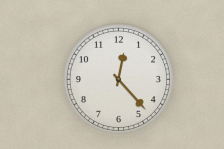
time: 12:23
